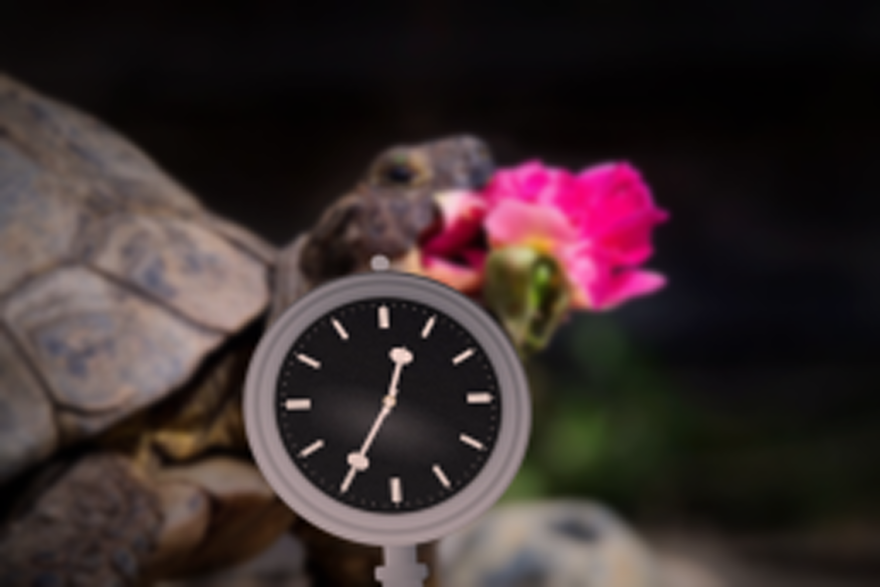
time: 12:35
